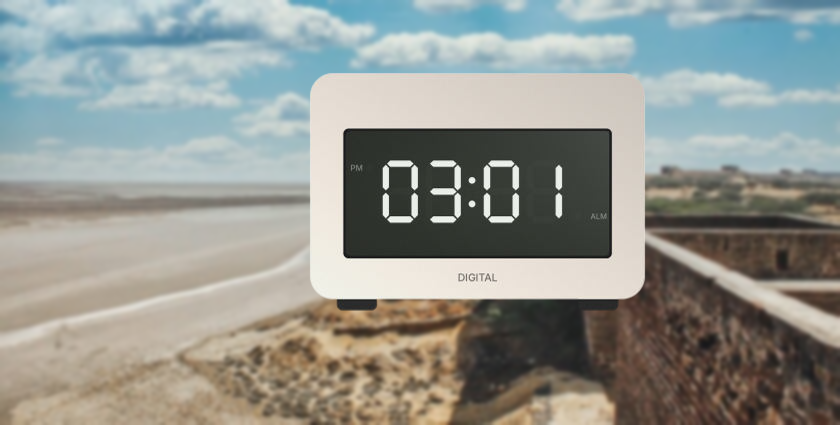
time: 3:01
